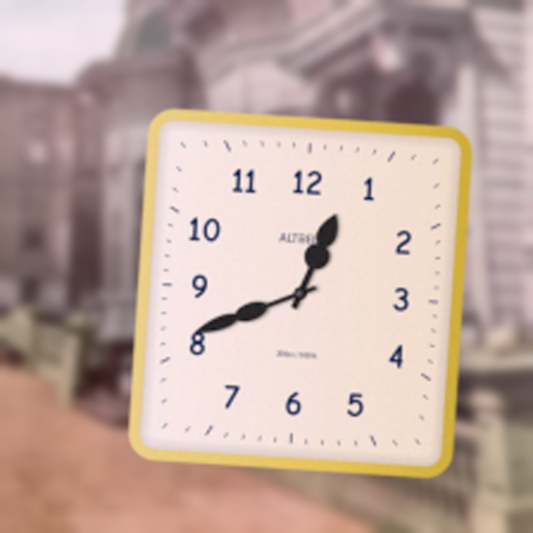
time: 12:41
